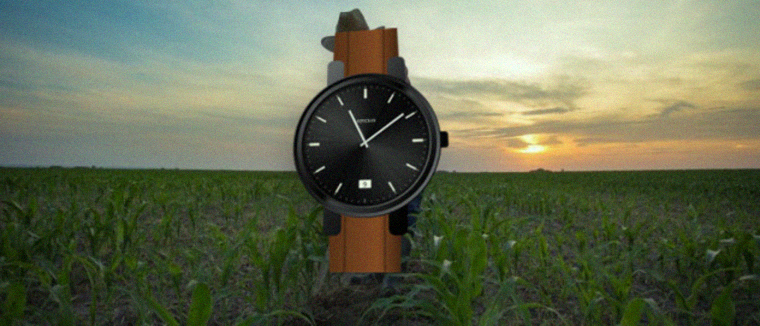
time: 11:09
